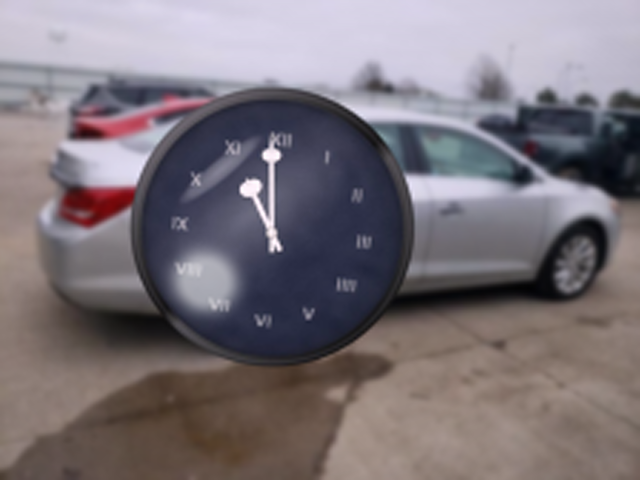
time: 10:59
